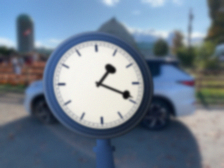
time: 1:19
